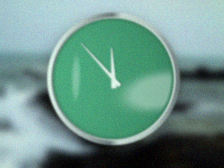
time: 11:53
